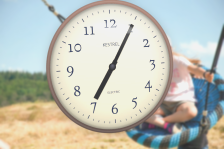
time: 7:05
